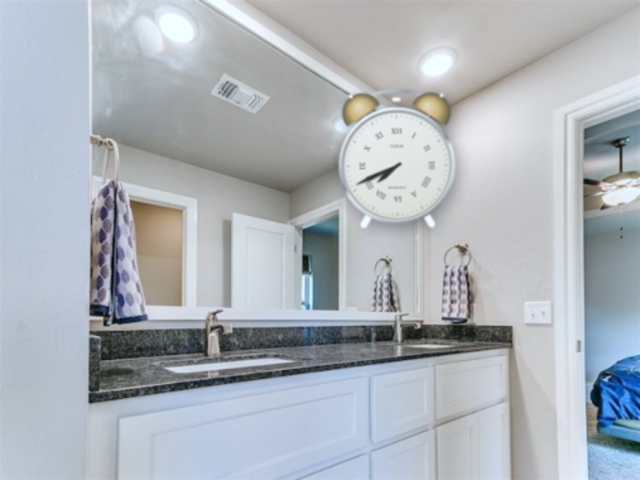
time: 7:41
